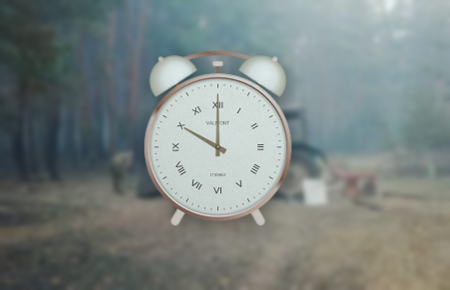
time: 10:00
